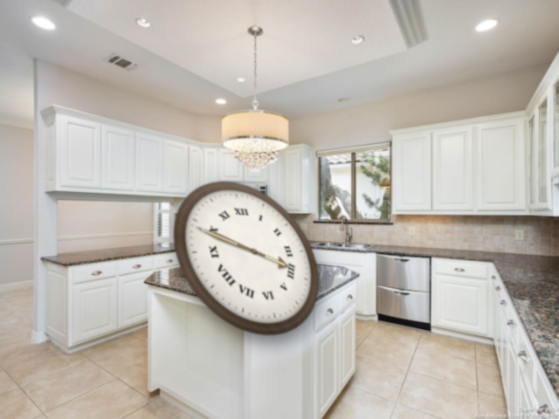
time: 3:49
